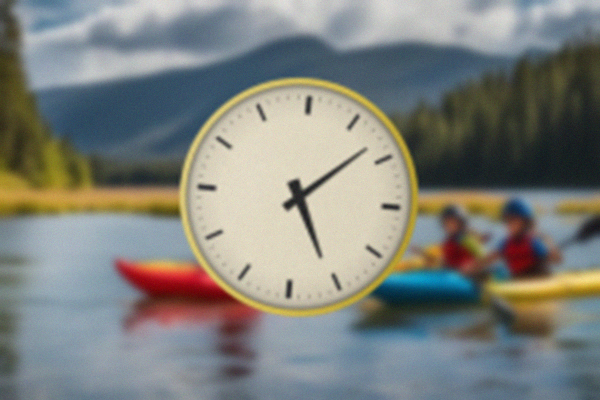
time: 5:08
